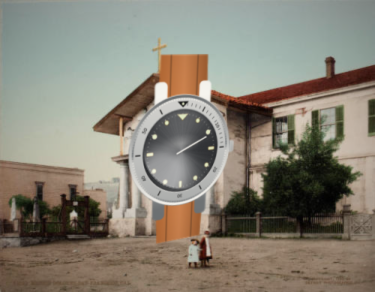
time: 2:11
